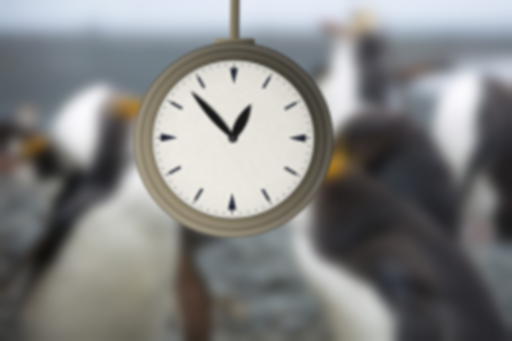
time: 12:53
